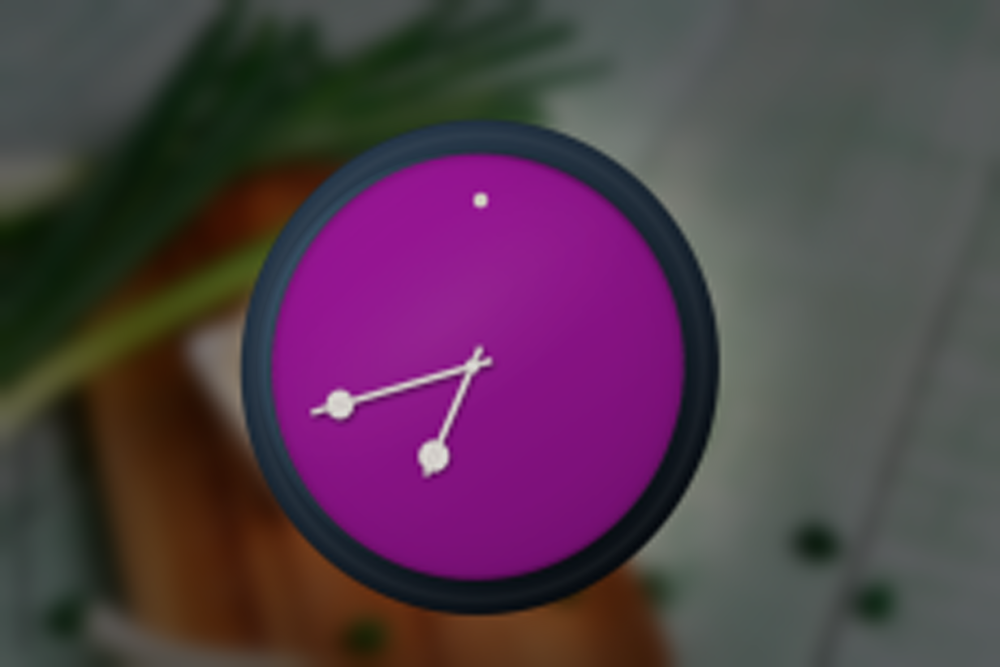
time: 6:42
